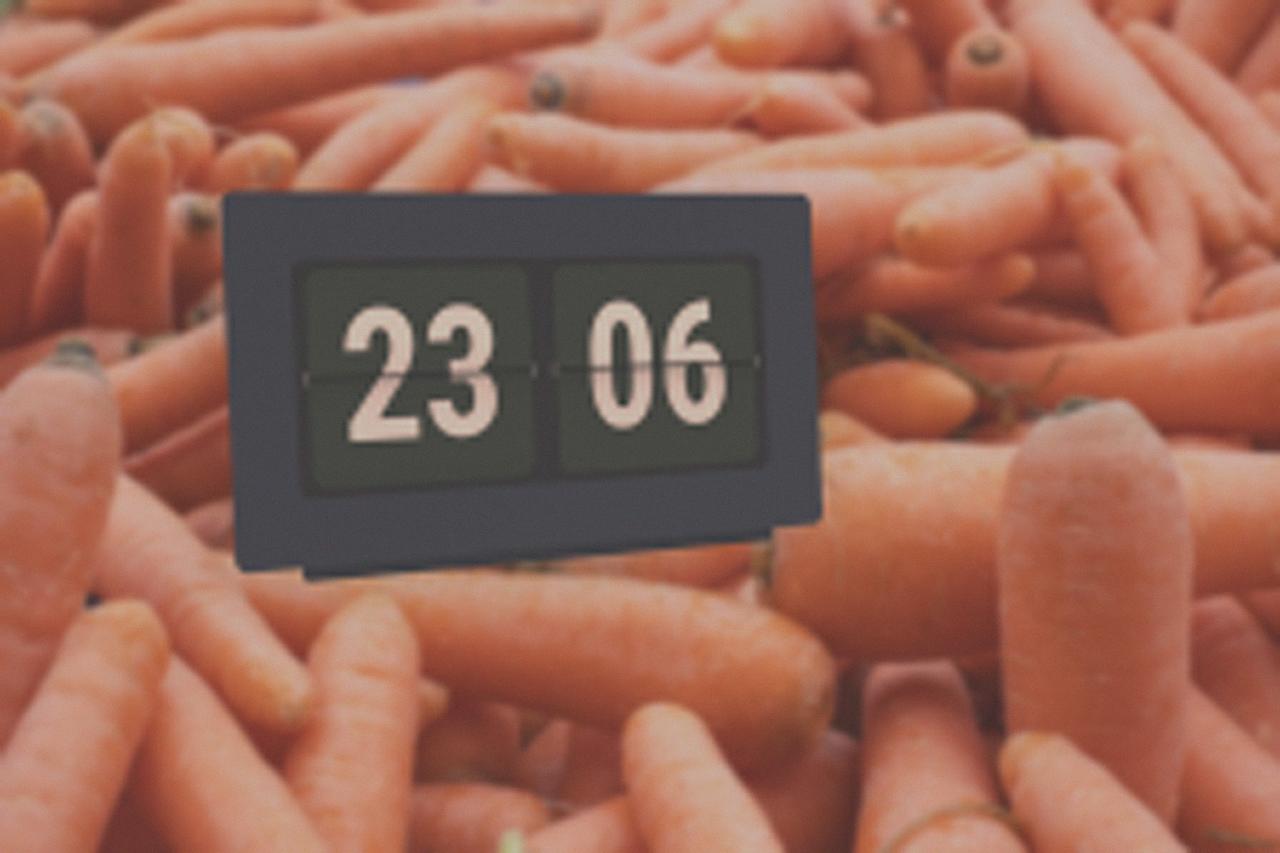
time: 23:06
